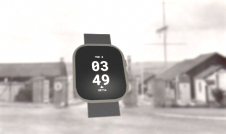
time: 3:49
